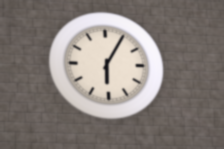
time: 6:05
